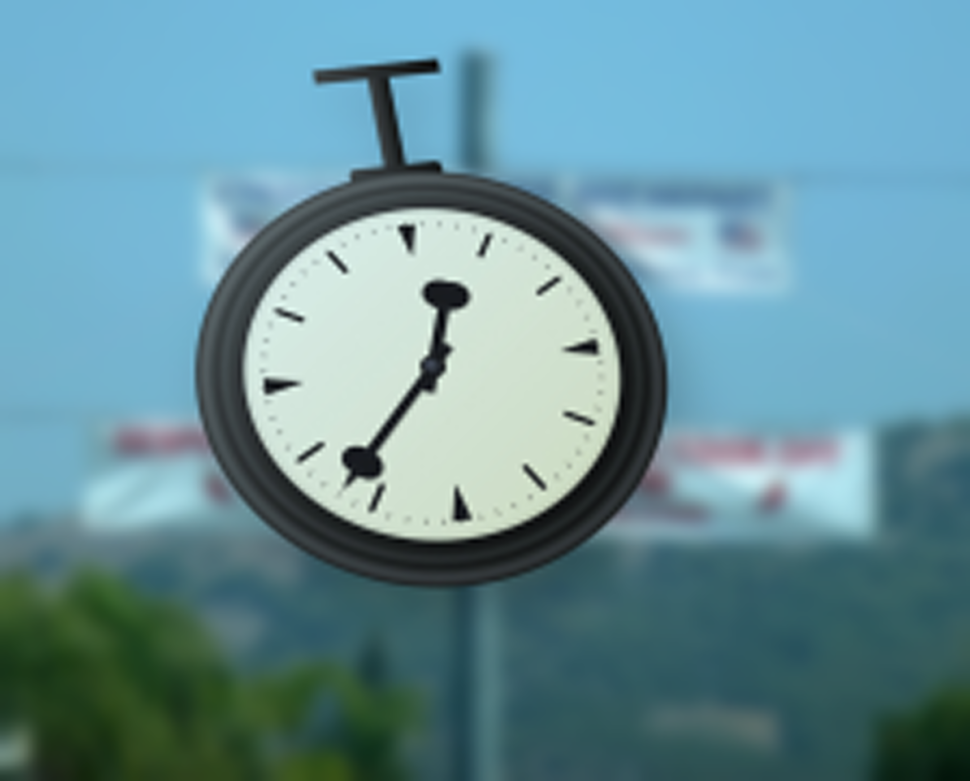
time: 12:37
